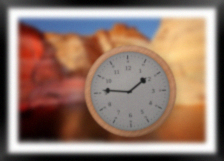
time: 1:46
